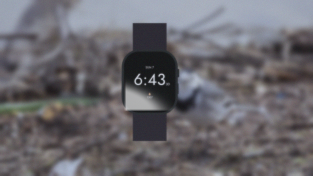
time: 6:43
